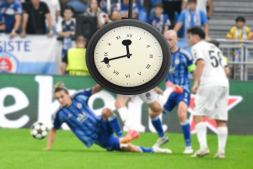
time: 11:42
